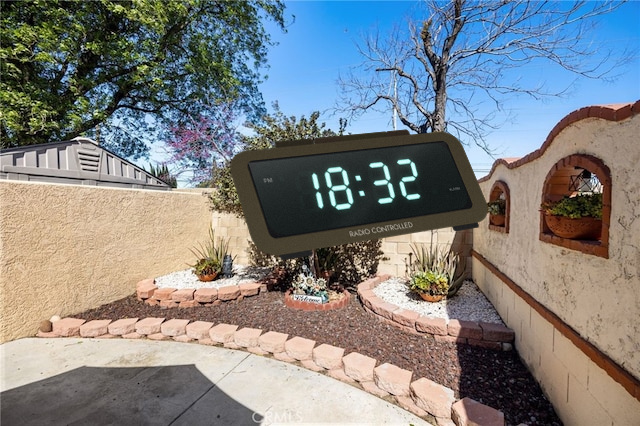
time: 18:32
